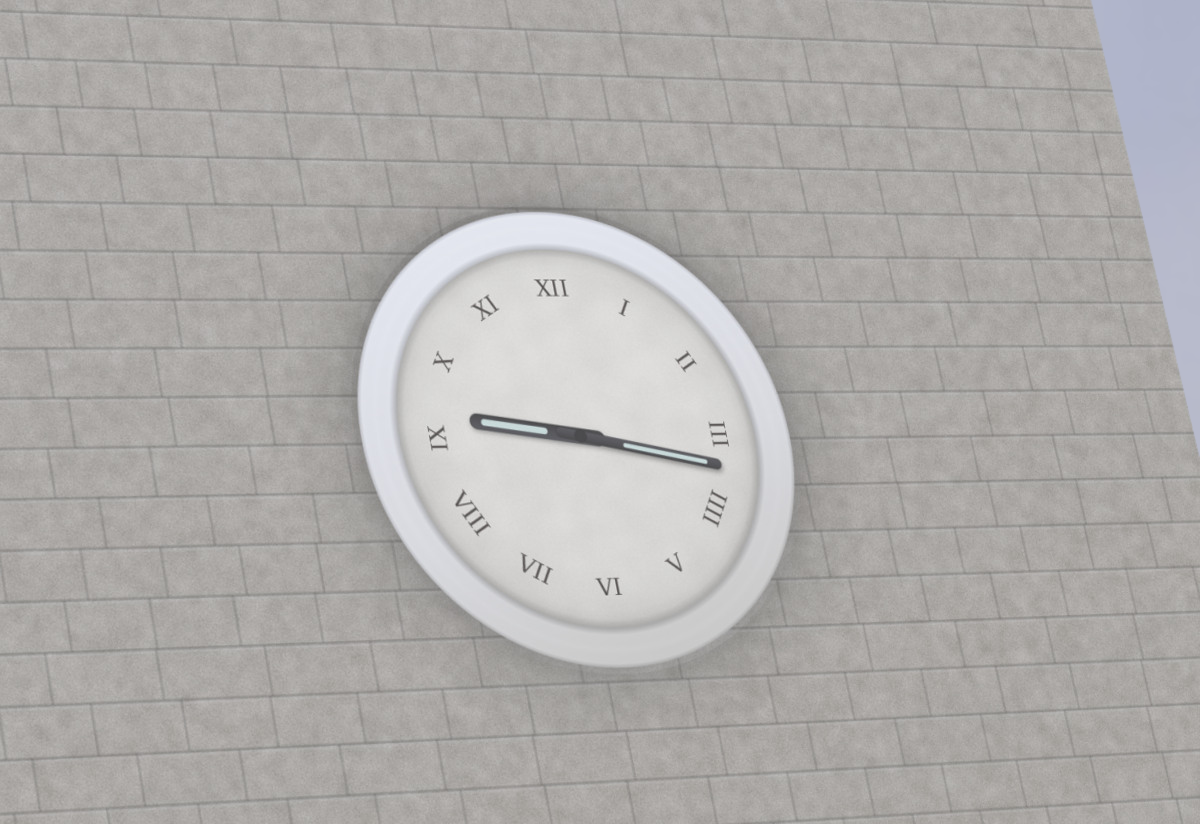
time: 9:17
